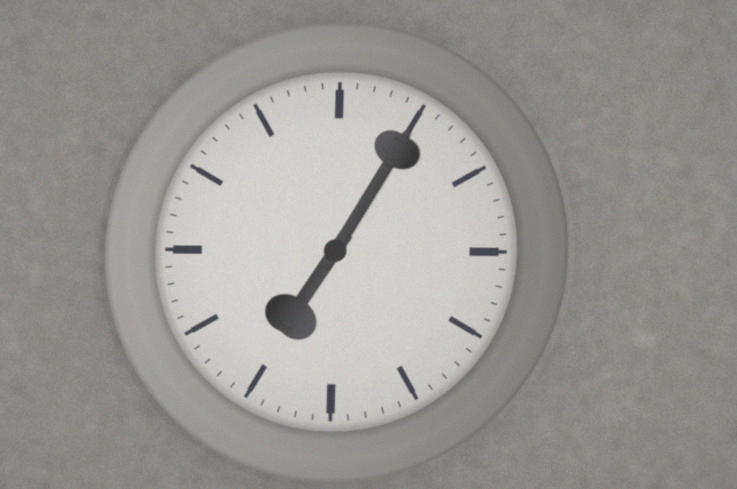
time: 7:05
